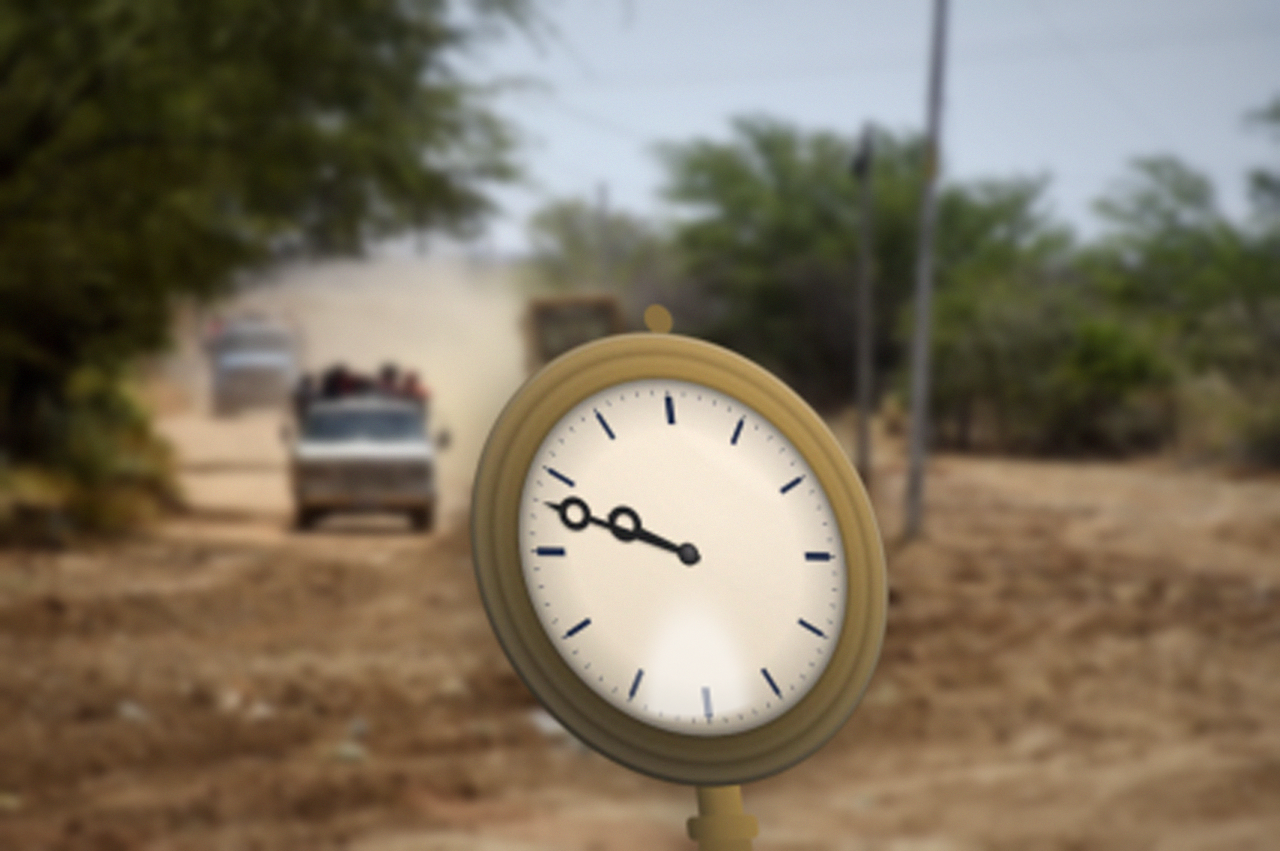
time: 9:48
